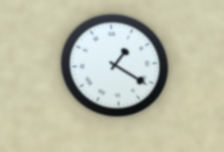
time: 1:21
